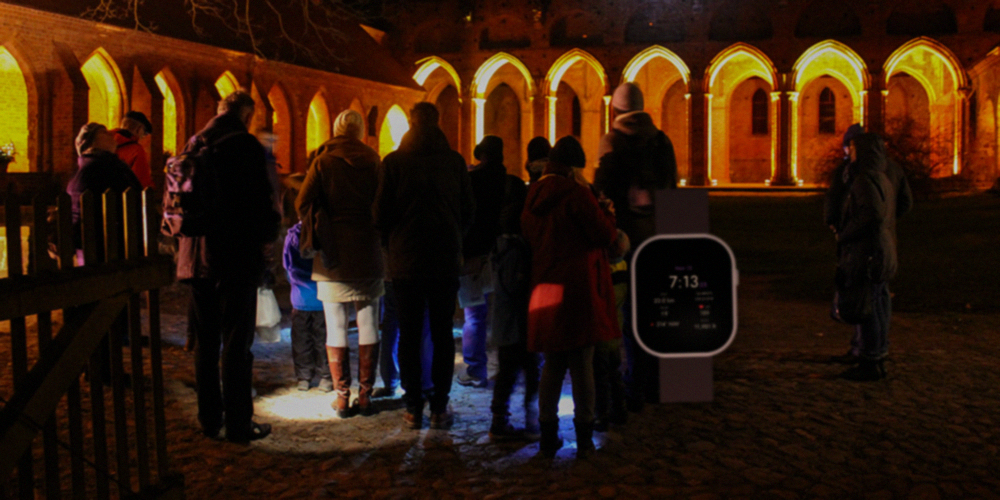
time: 7:13
